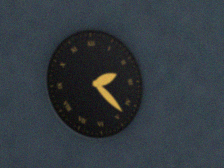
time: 2:23
